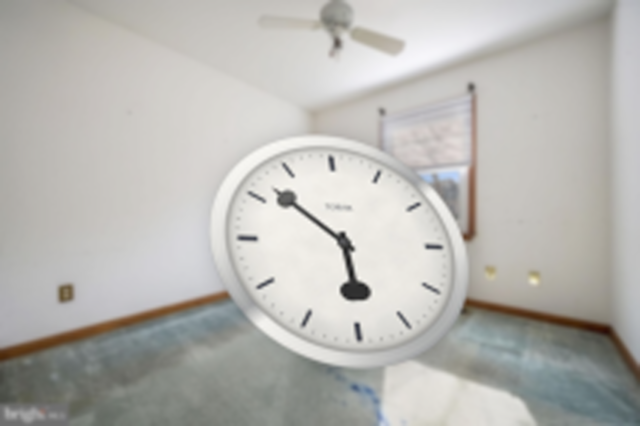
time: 5:52
